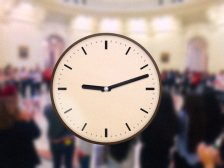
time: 9:12
